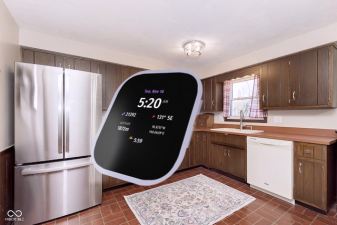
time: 5:20
